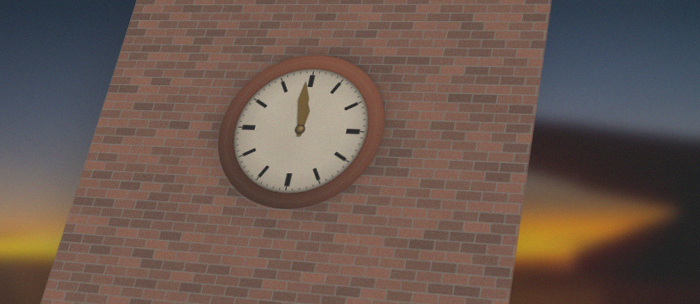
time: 11:59
